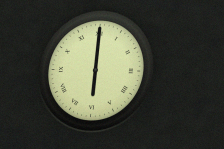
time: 6:00
